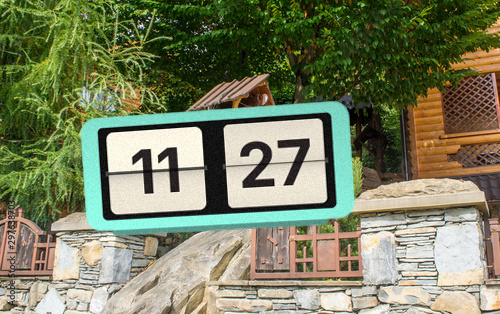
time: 11:27
